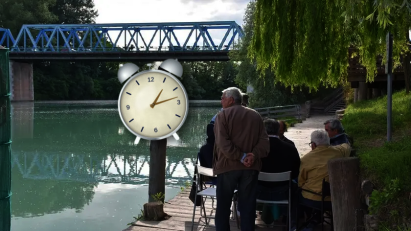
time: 1:13
